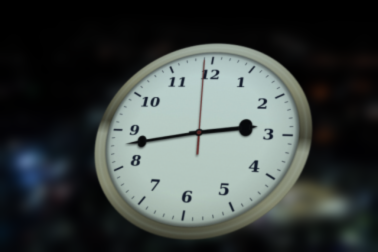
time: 2:42:59
